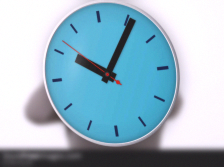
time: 10:05:52
